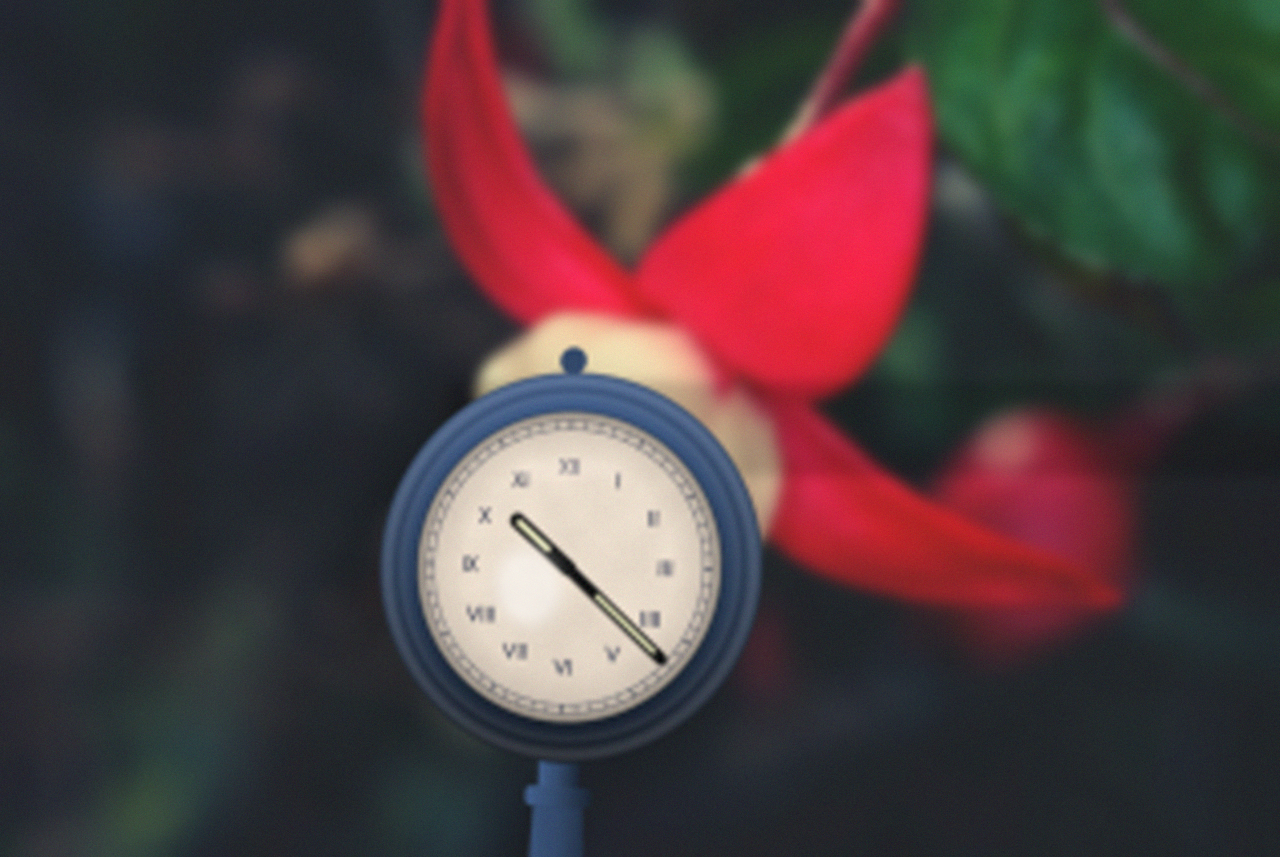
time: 10:22
